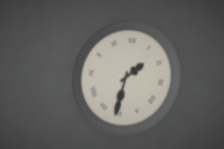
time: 1:31
